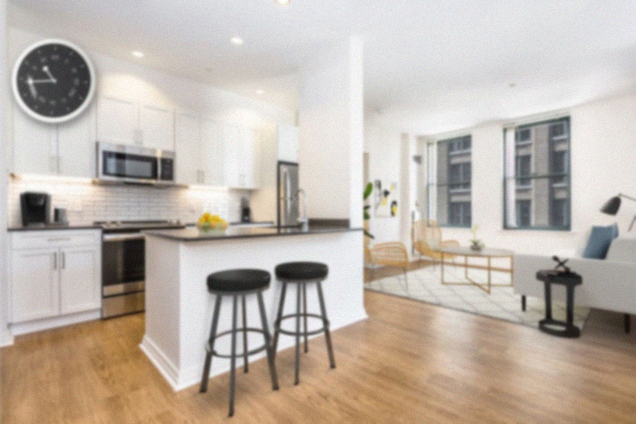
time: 10:44
